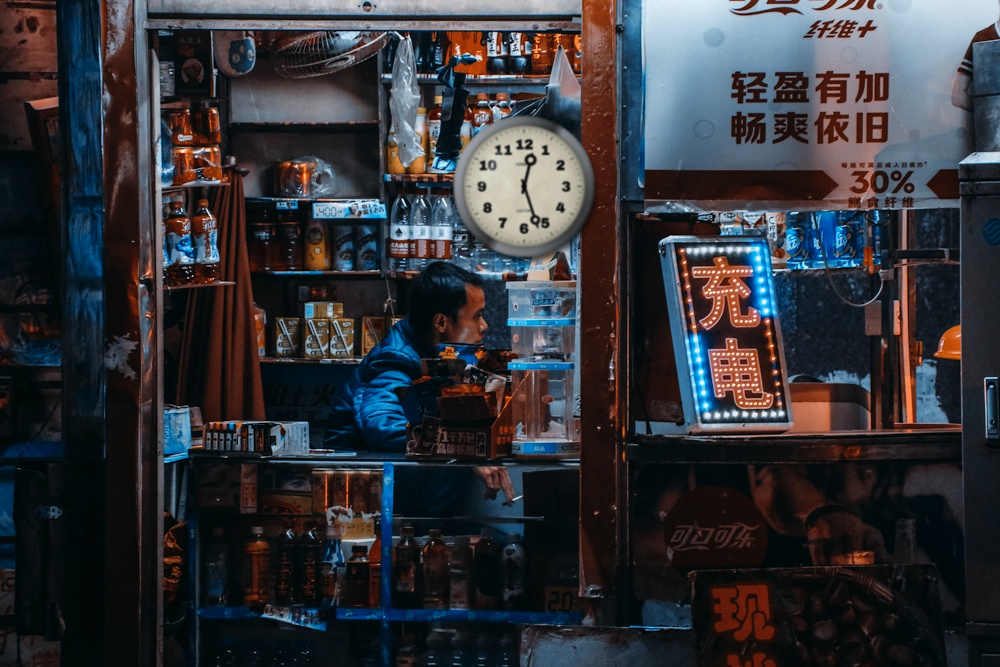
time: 12:27
